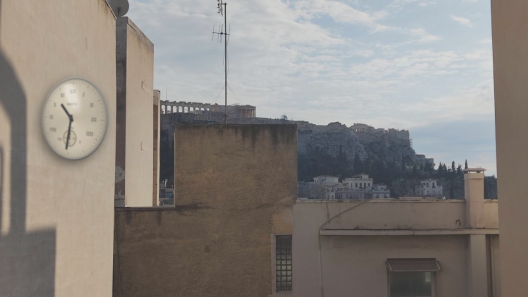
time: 10:31
